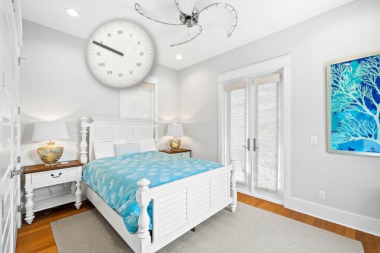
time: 9:49
